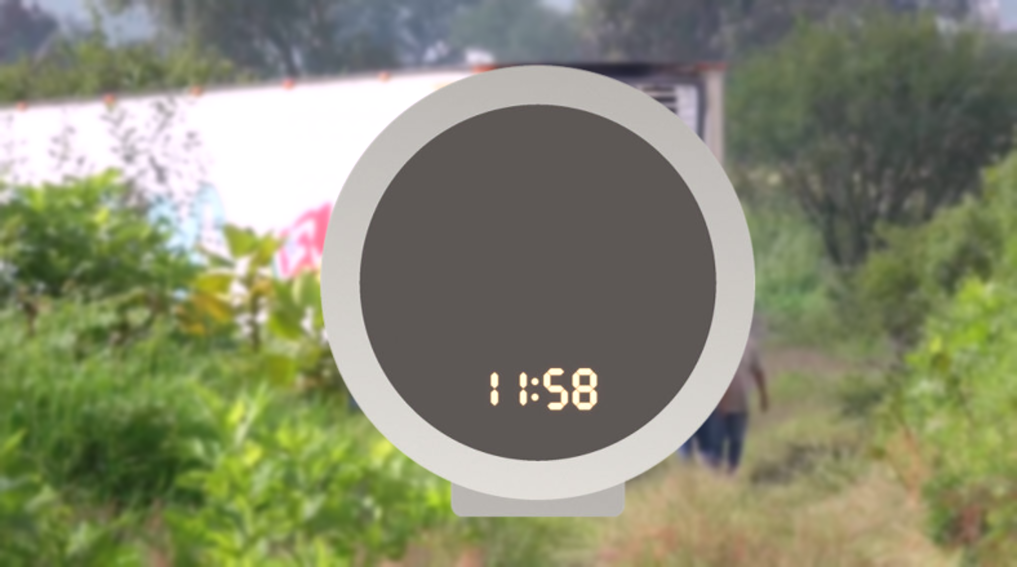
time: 11:58
